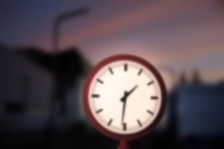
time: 1:31
